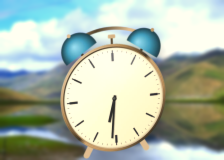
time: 6:31
